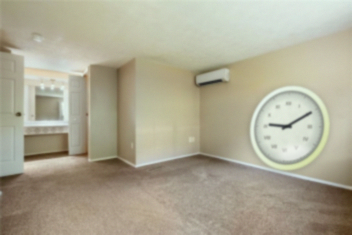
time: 9:10
